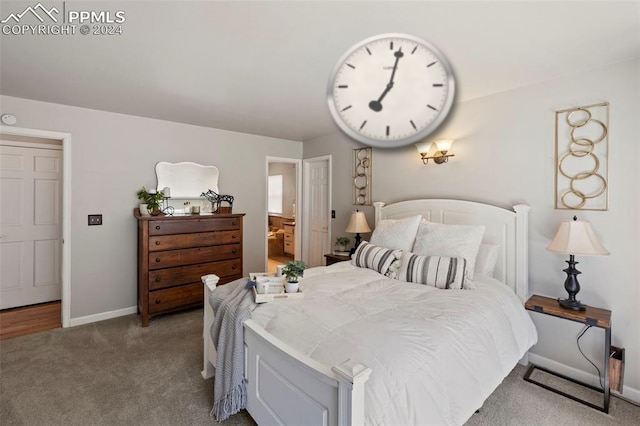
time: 7:02
